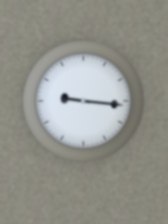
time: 9:16
